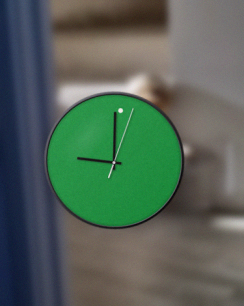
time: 8:59:02
